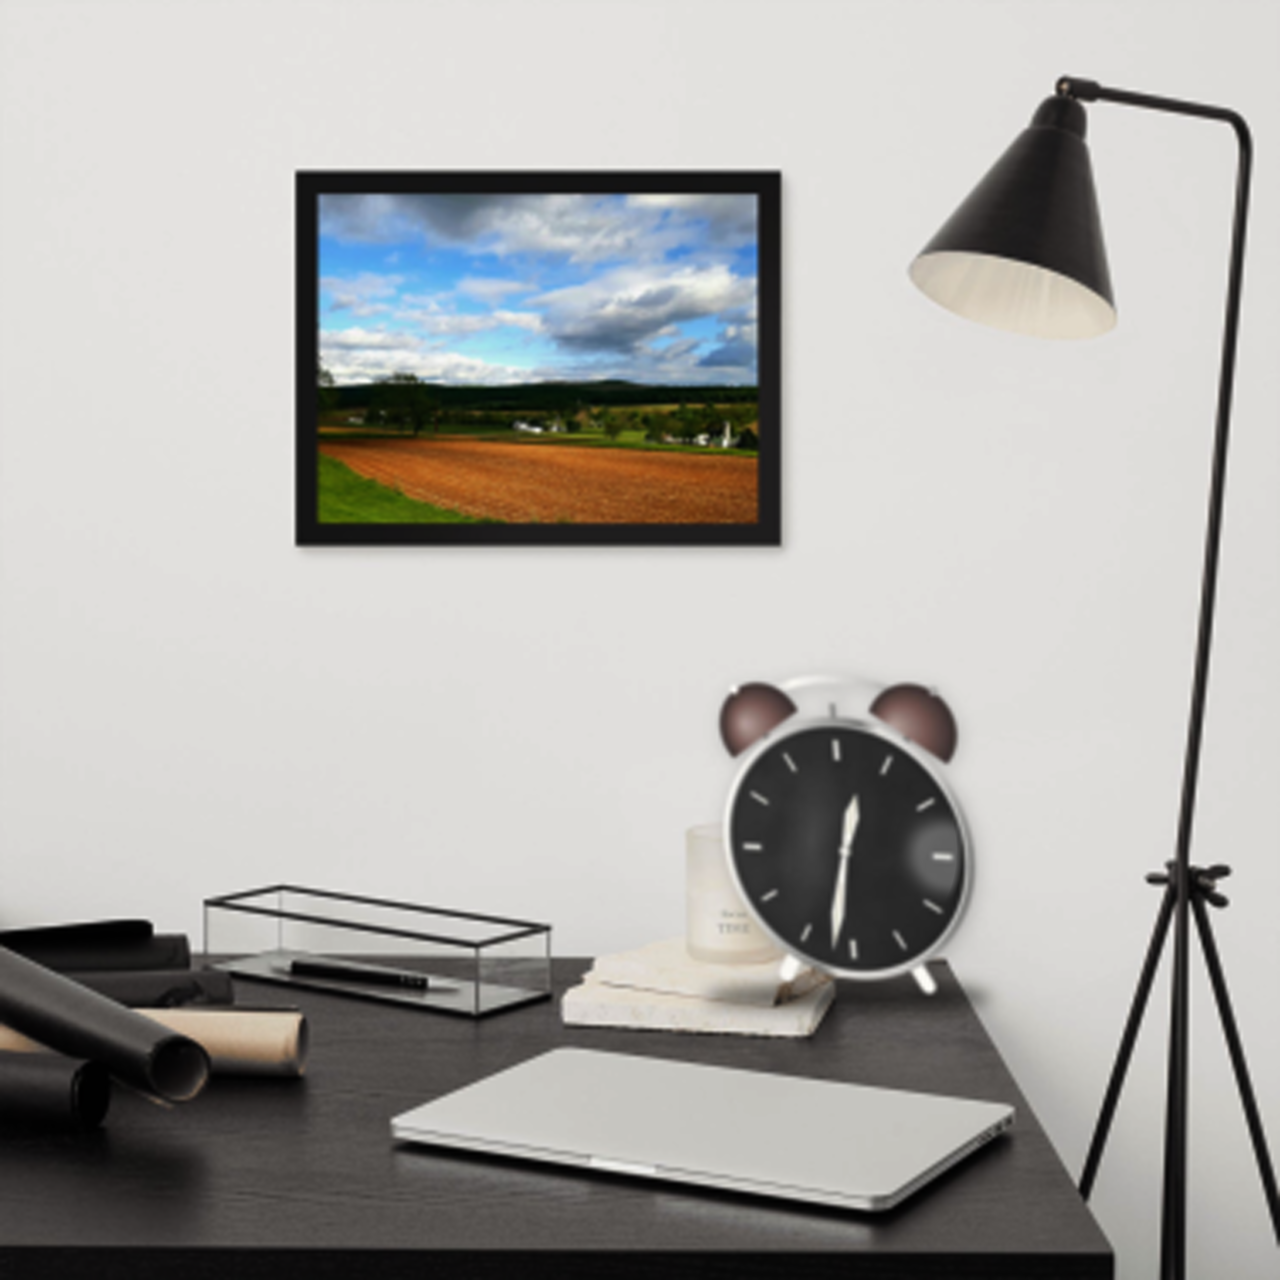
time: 12:32
